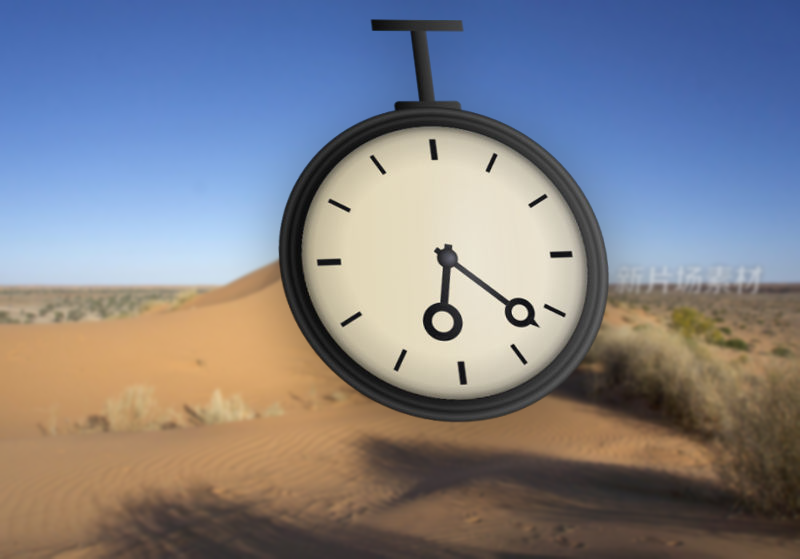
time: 6:22
